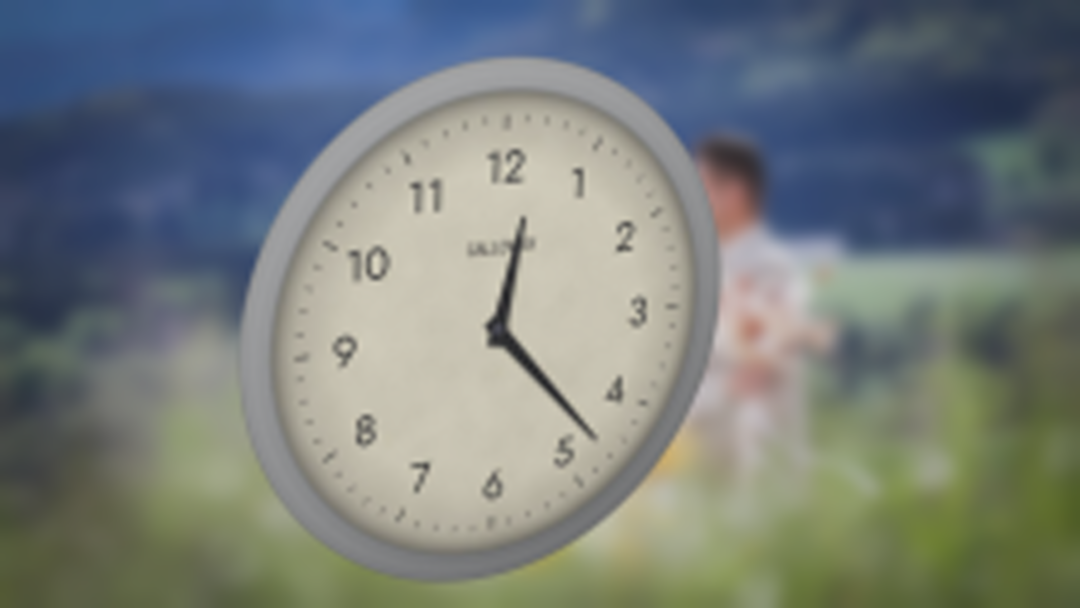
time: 12:23
